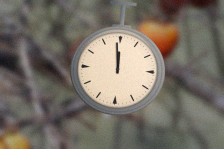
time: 11:59
